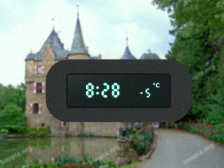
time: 8:28
